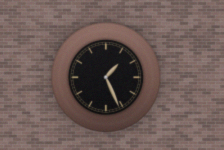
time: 1:26
